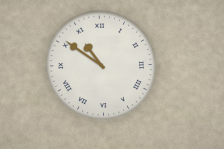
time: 10:51
